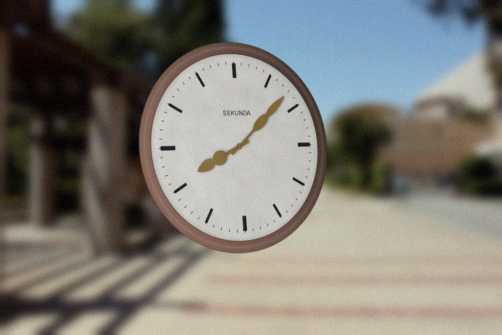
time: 8:08
